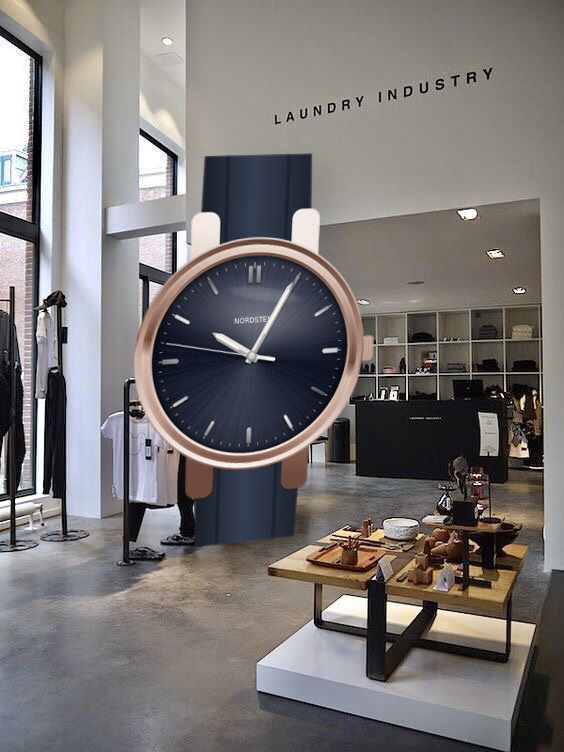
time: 10:04:47
